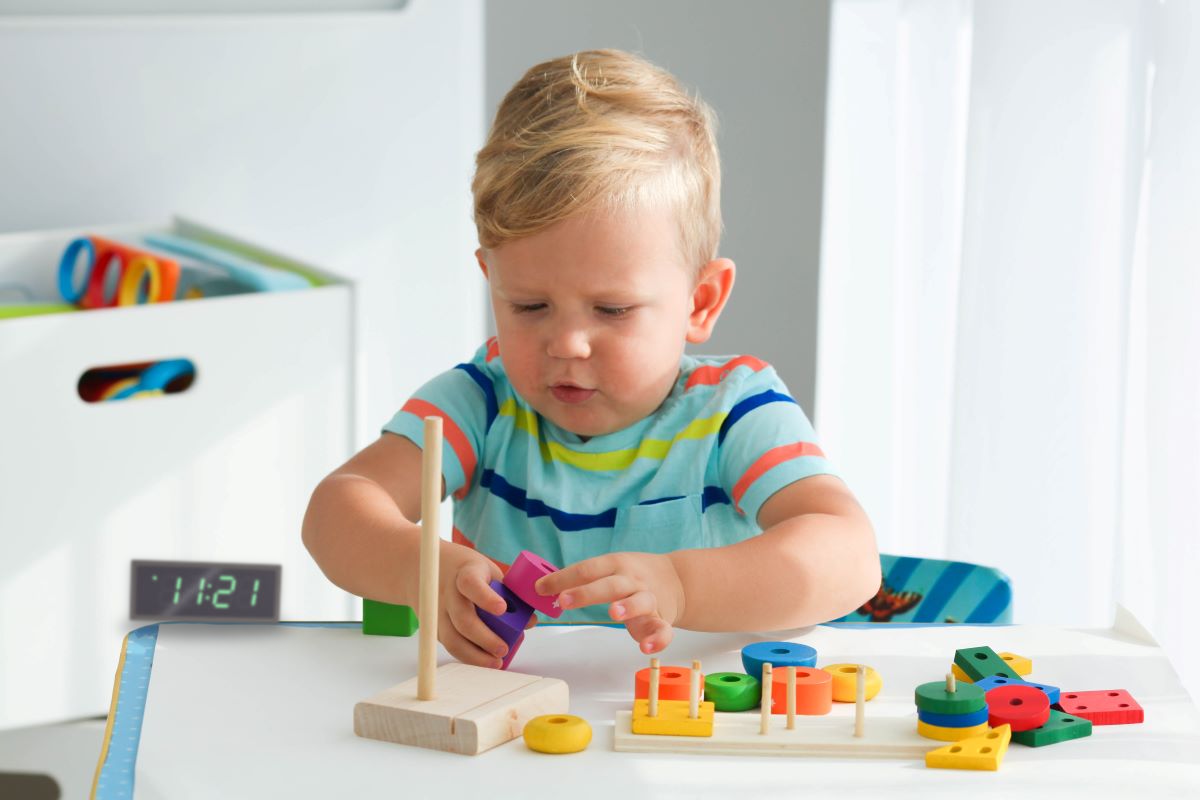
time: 11:21
